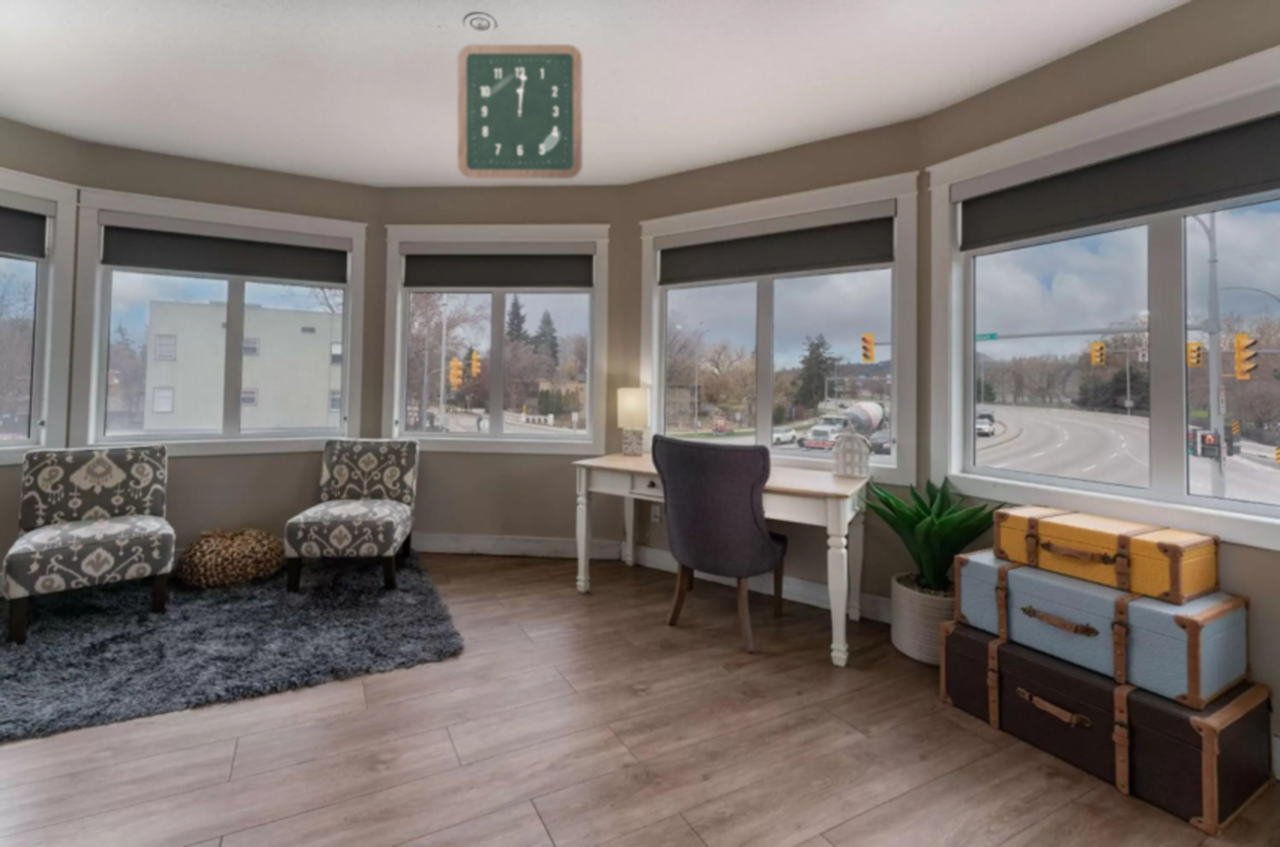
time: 12:01
